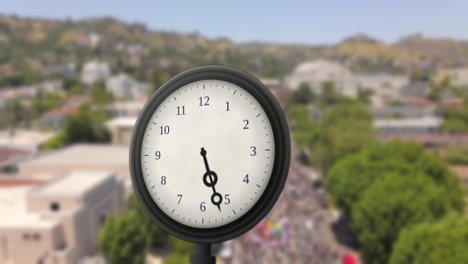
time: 5:27
